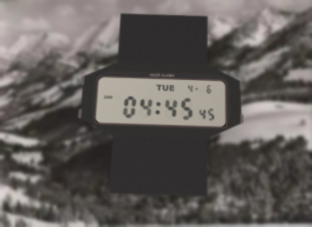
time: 4:45:45
